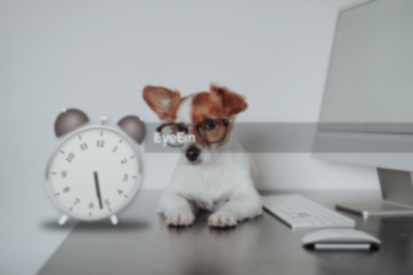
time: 5:27
